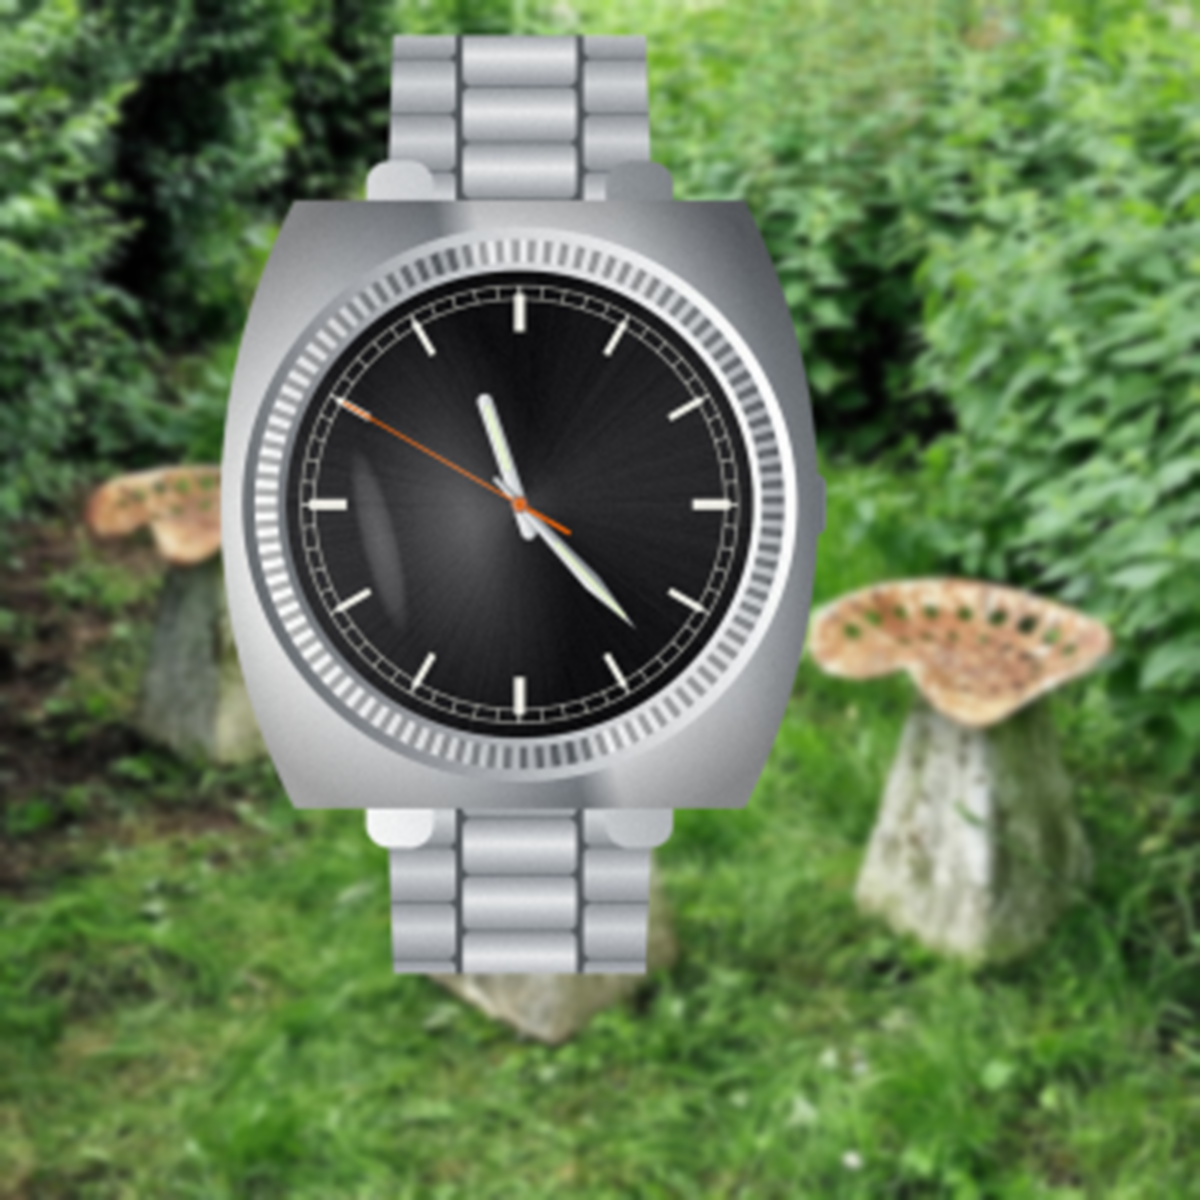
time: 11:22:50
